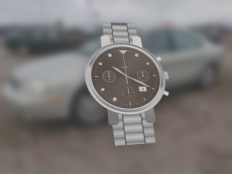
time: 10:20
